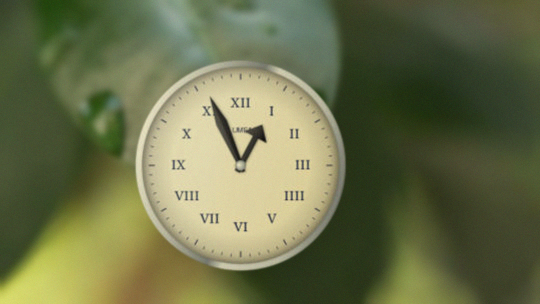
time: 12:56
